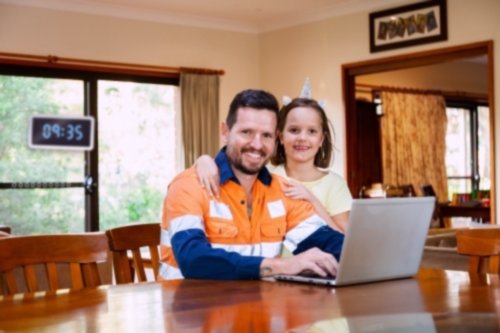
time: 9:35
